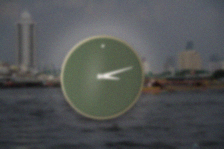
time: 3:12
